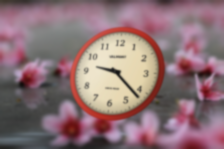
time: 9:22
